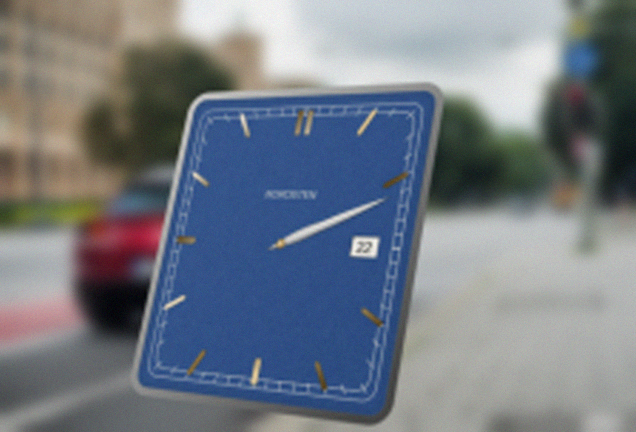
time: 2:11
